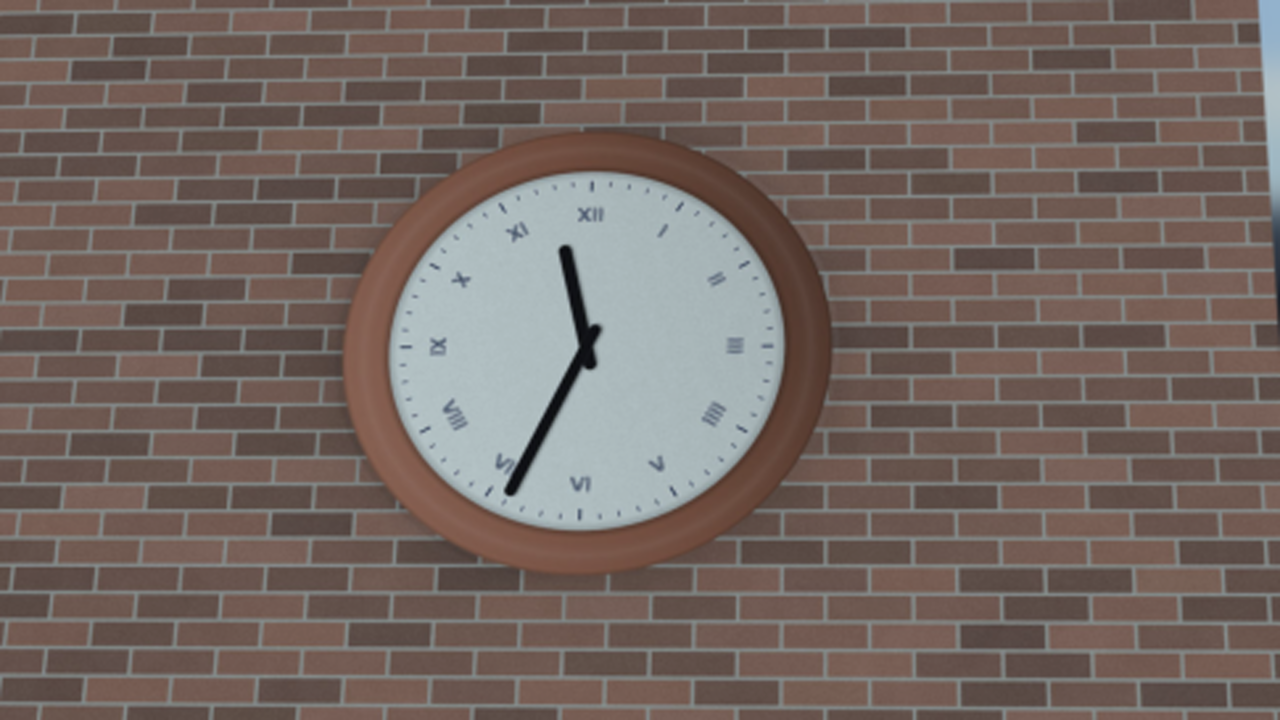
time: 11:34
